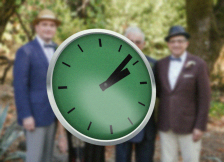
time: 2:08
